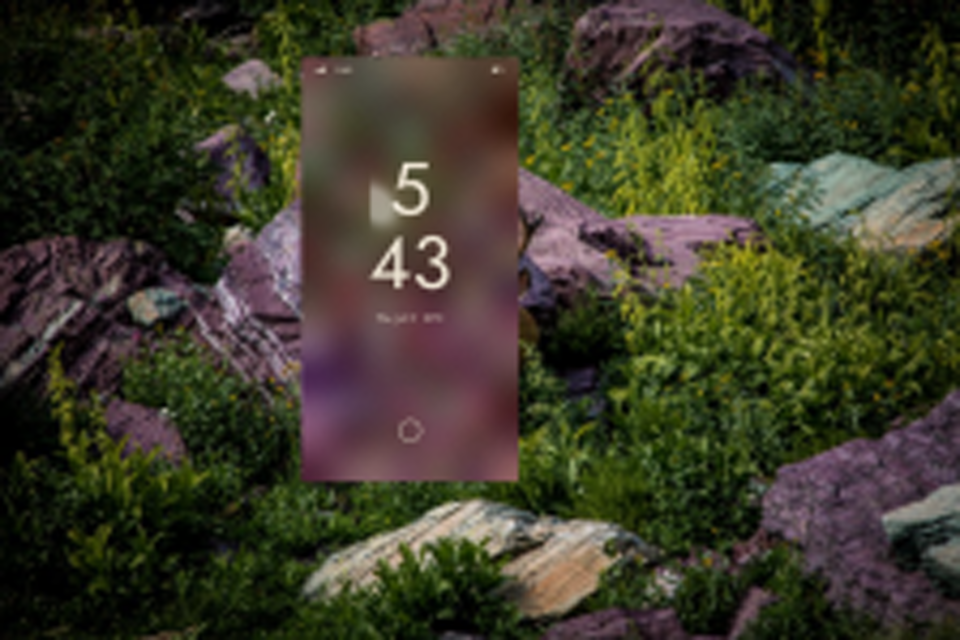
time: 5:43
